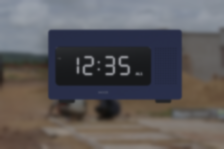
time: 12:35
